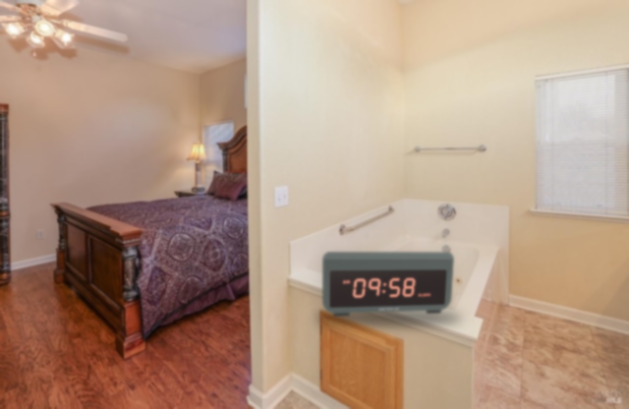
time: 9:58
